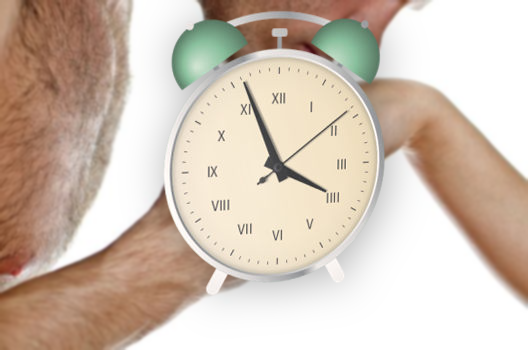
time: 3:56:09
